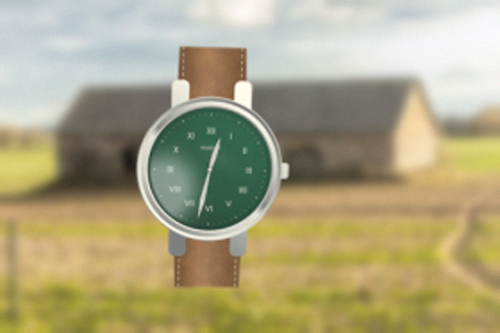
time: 12:32
